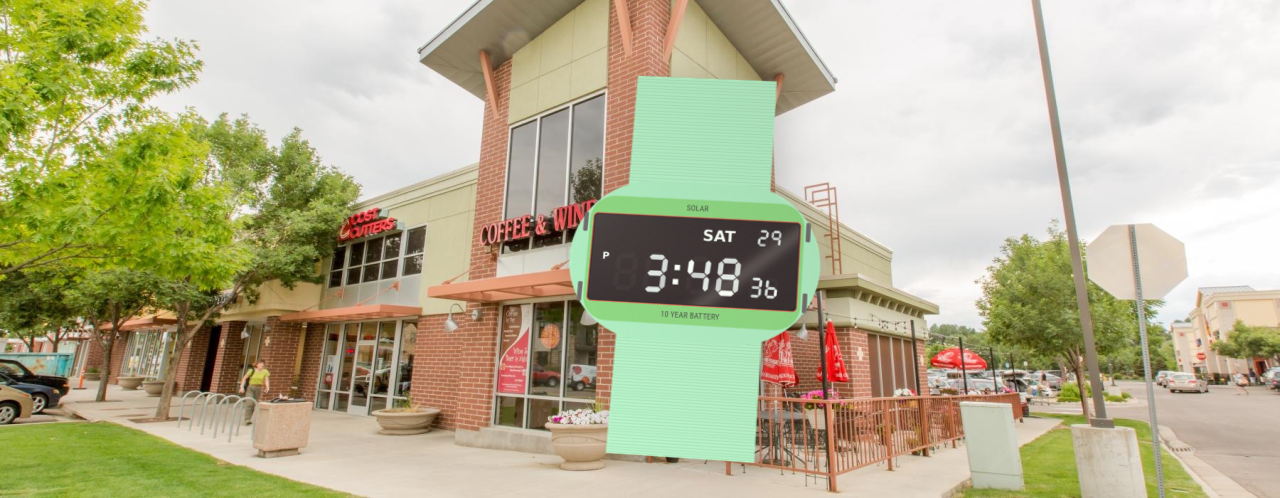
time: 3:48:36
